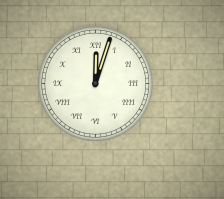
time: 12:03
